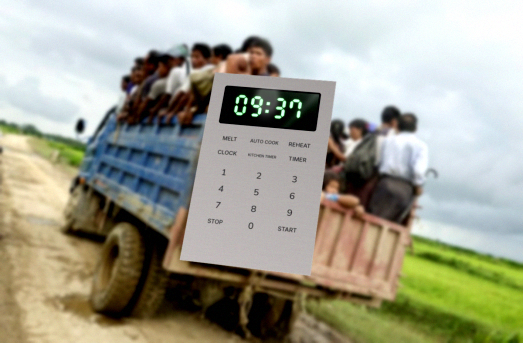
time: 9:37
